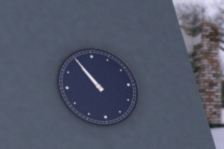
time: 10:55
